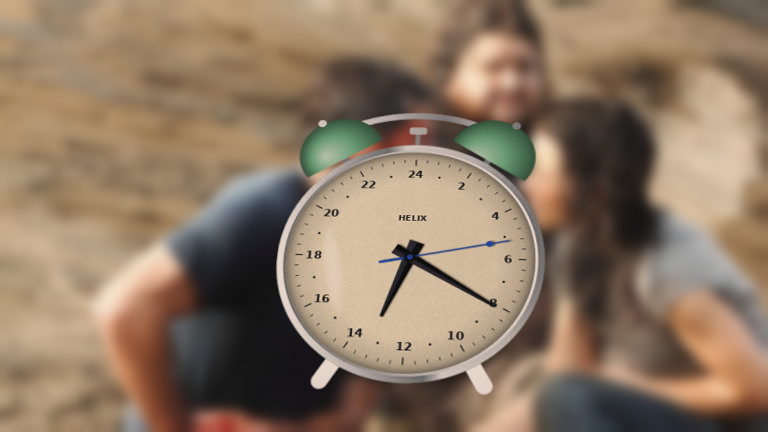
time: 13:20:13
